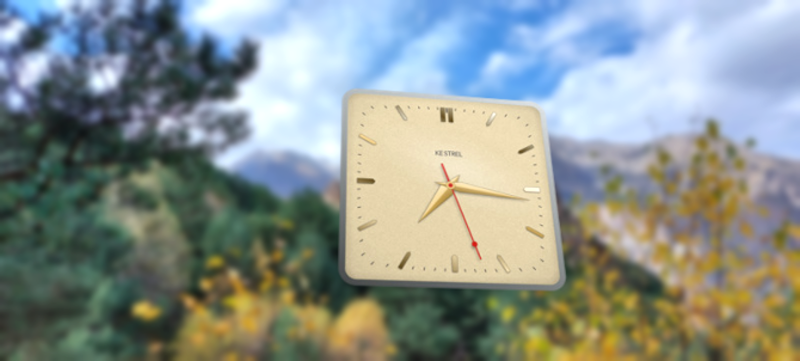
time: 7:16:27
